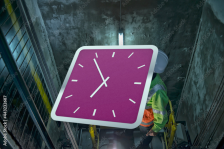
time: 6:54
